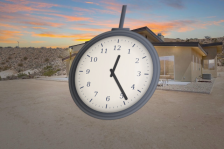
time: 12:24
